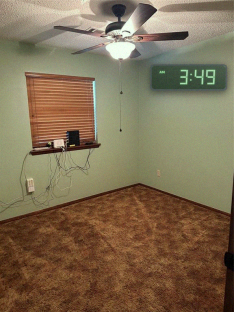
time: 3:49
